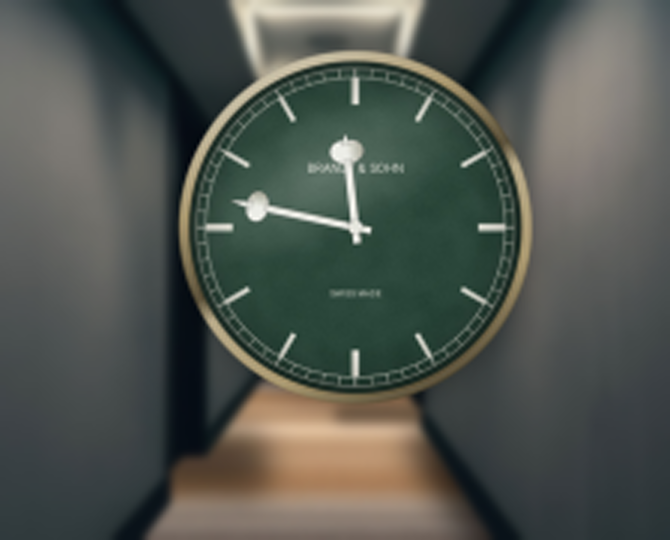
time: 11:47
